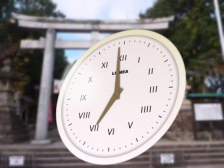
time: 6:59
